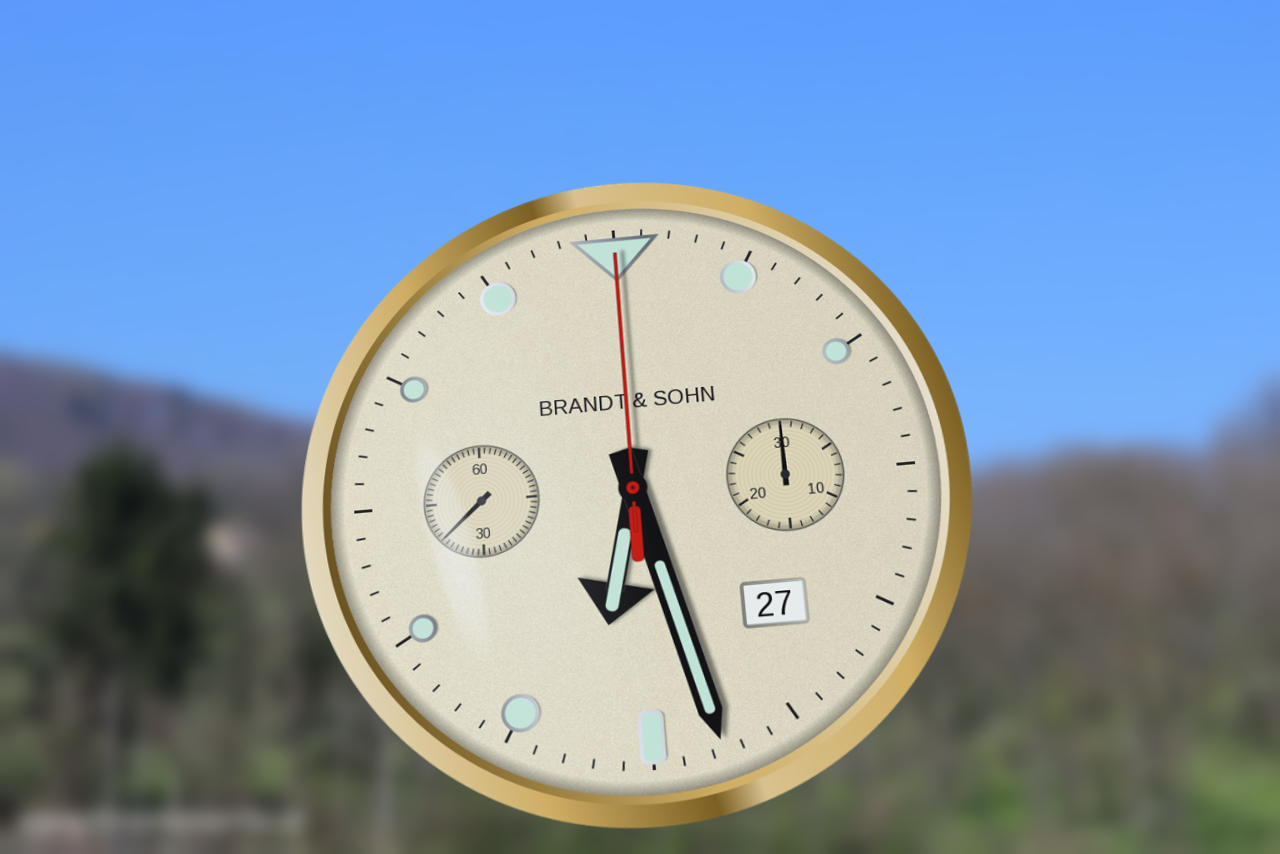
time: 6:27:38
